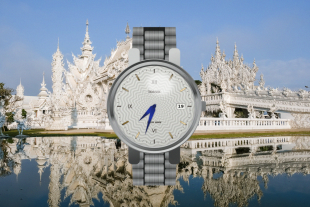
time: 7:33
